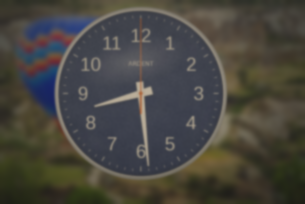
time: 8:29:00
